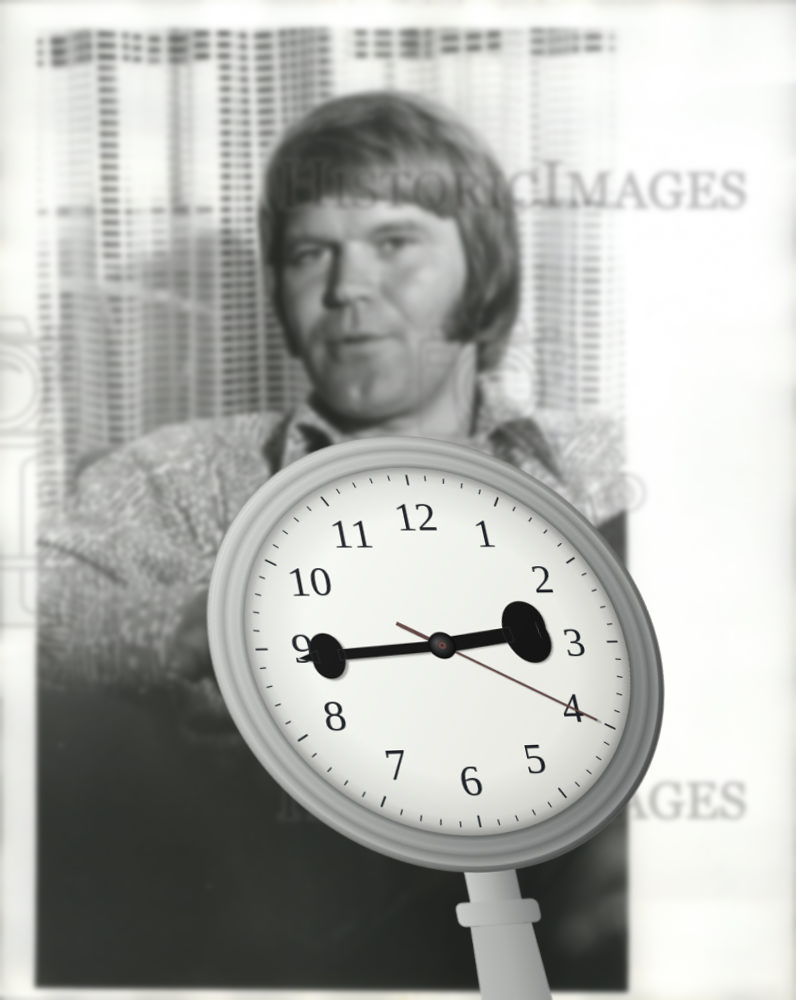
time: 2:44:20
